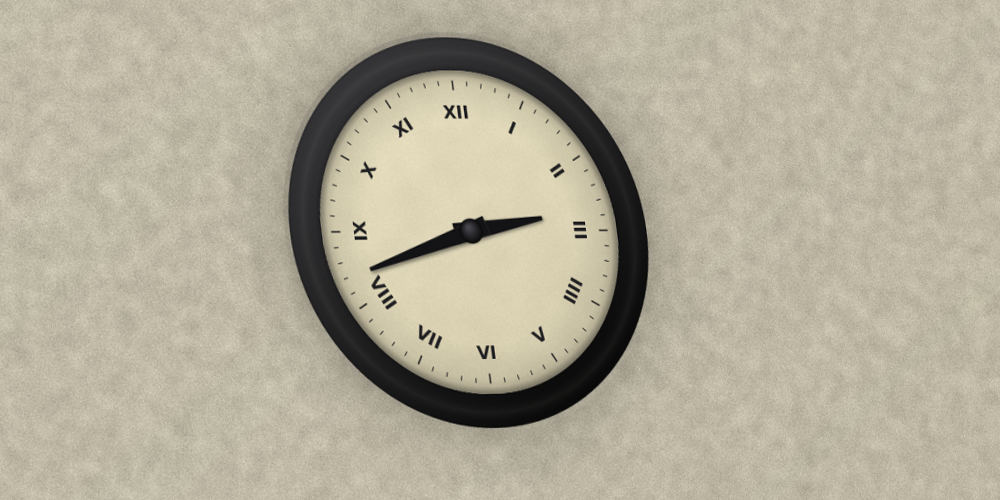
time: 2:42
